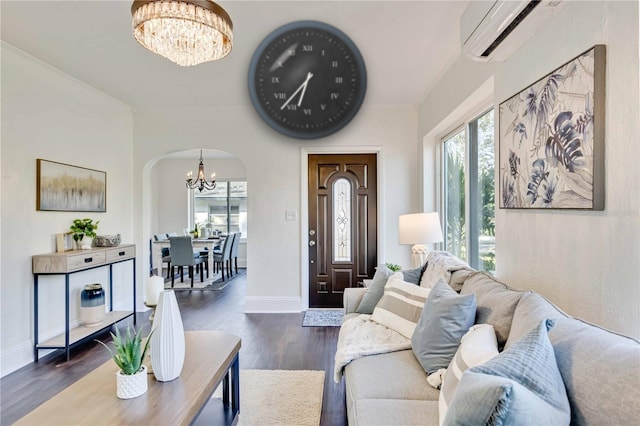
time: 6:37
